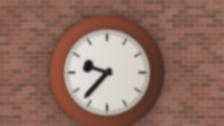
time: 9:37
